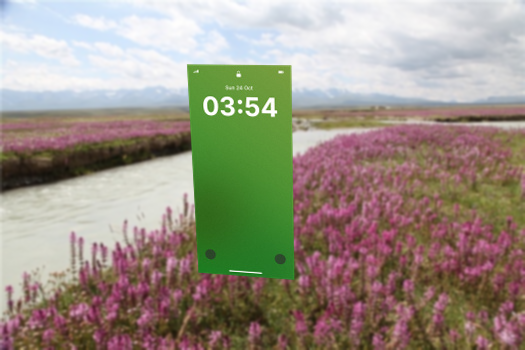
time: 3:54
